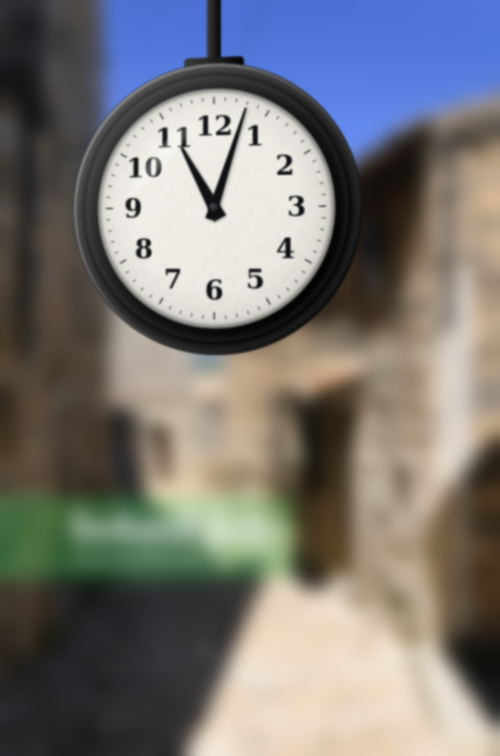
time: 11:03
